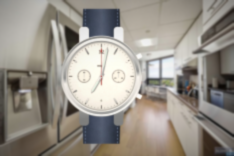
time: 7:02
